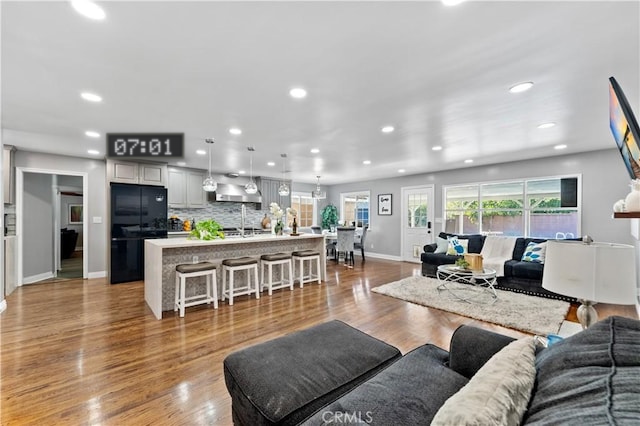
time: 7:01
